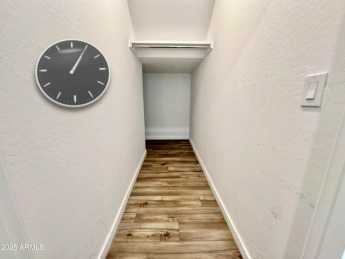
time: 1:05
